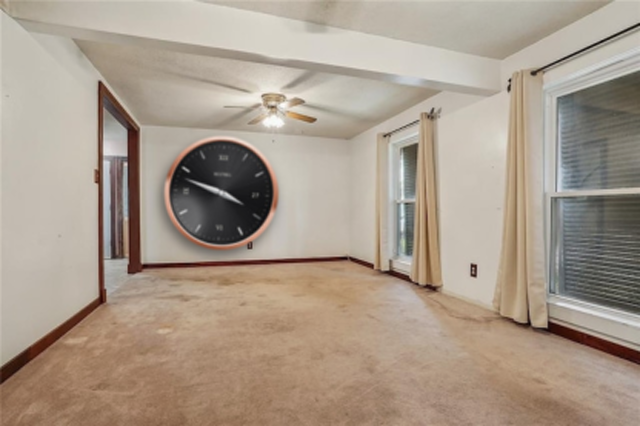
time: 3:48
